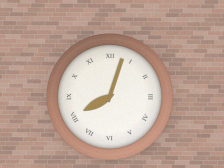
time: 8:03
